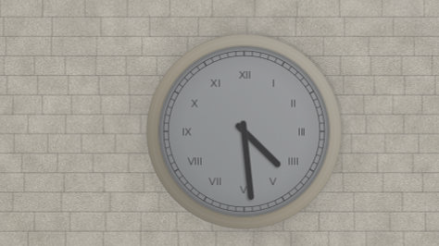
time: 4:29
